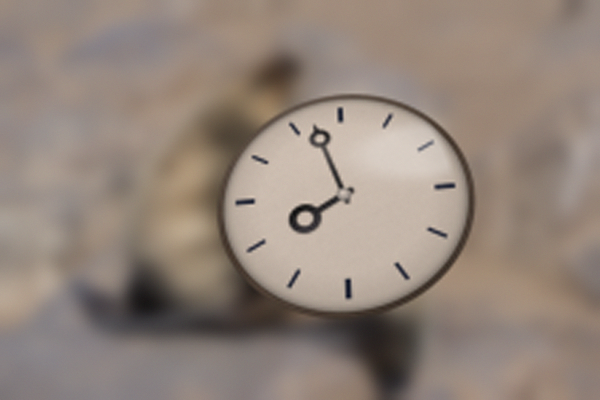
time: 7:57
